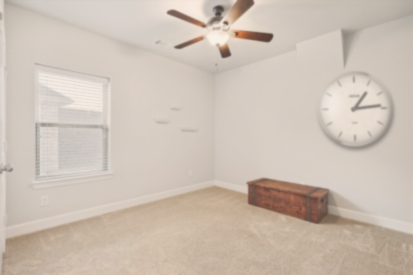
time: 1:14
